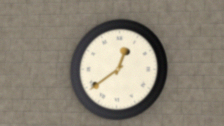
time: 12:39
